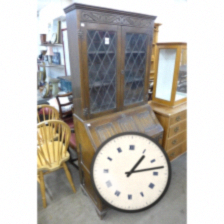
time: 1:13
